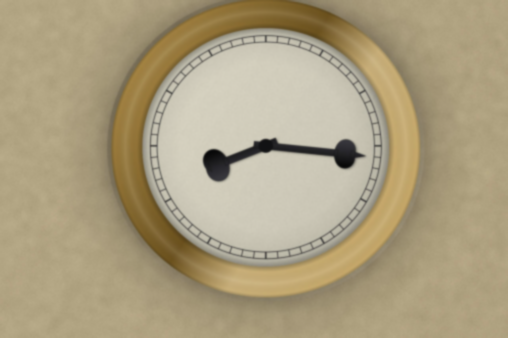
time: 8:16
